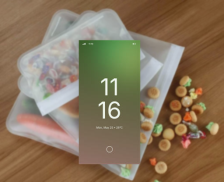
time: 11:16
